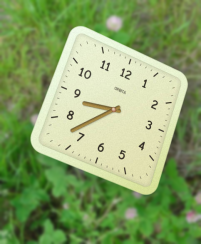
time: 8:37
